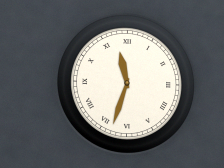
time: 11:33
